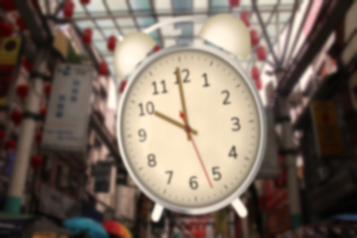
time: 9:59:27
